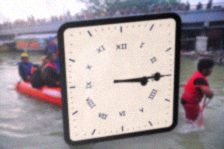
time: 3:15
